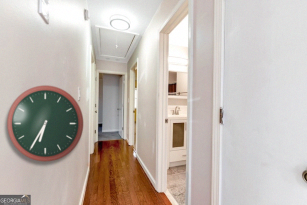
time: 6:35
